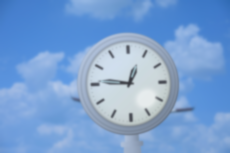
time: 12:46
